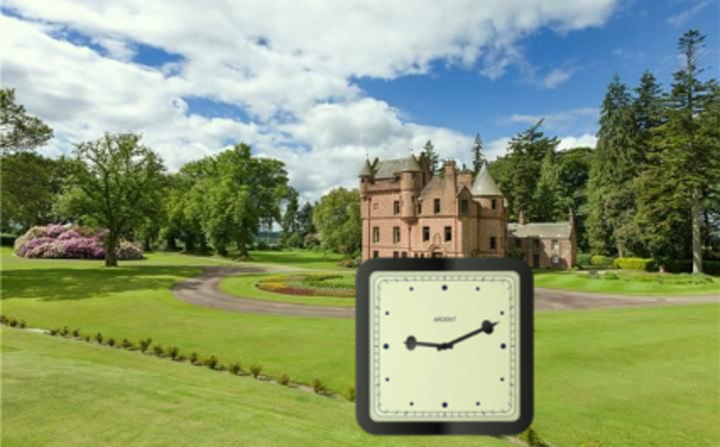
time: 9:11
